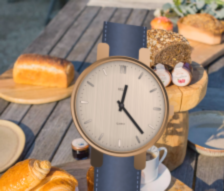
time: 12:23
